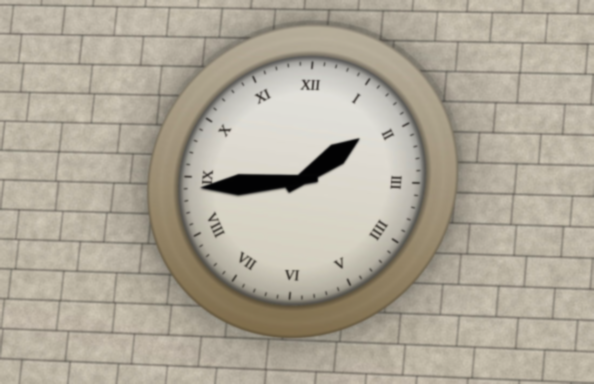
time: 1:44
